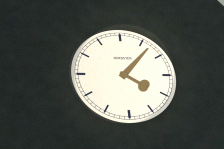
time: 4:07
